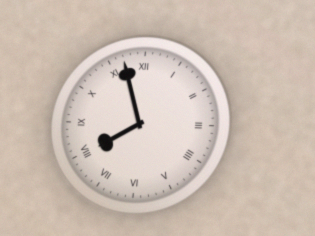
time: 7:57
